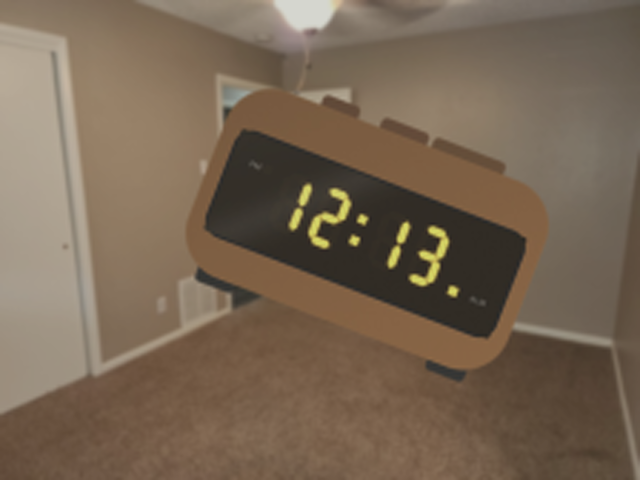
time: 12:13
